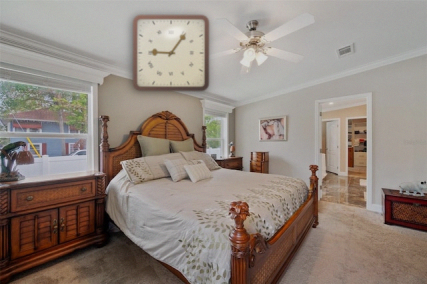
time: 9:06
